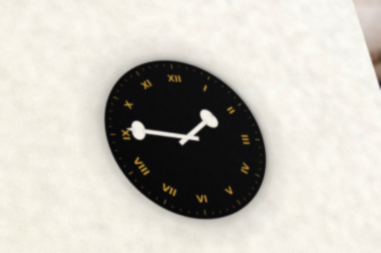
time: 1:46
